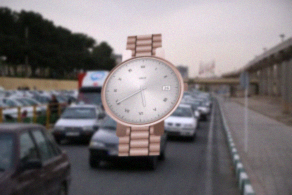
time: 5:40
